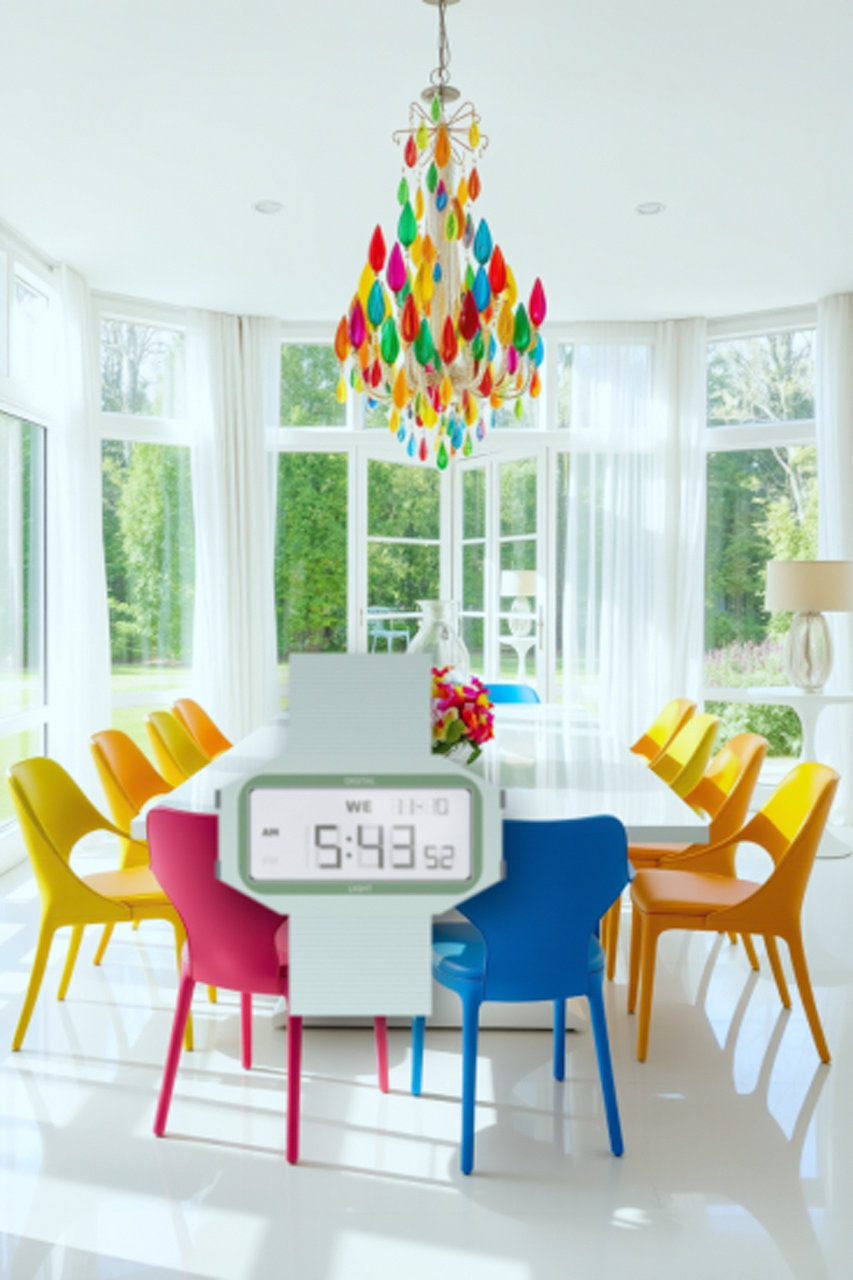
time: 5:43:52
